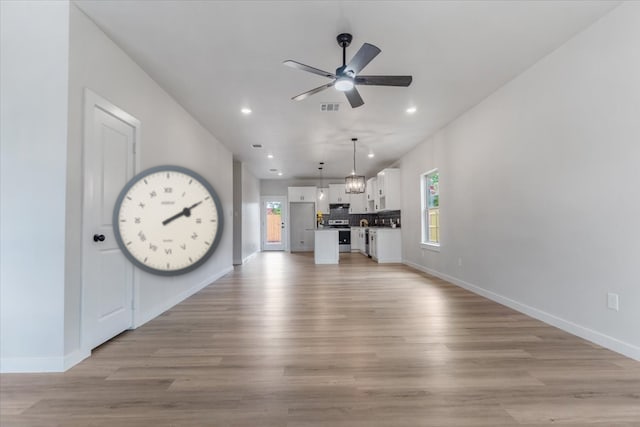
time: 2:10
